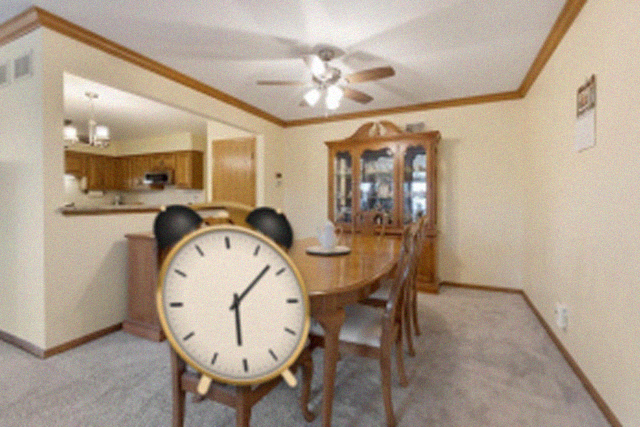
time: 6:08
